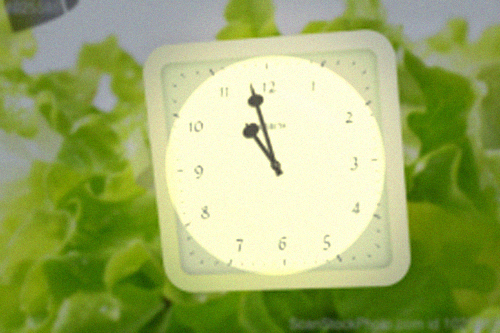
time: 10:58
